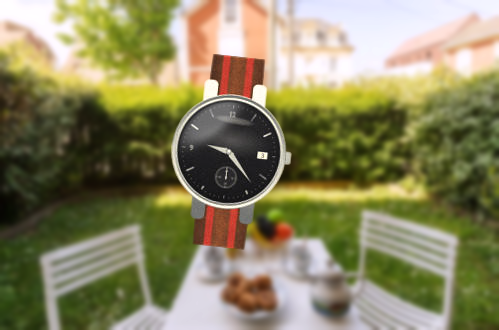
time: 9:23
